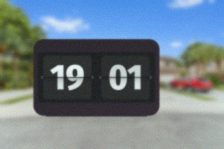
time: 19:01
